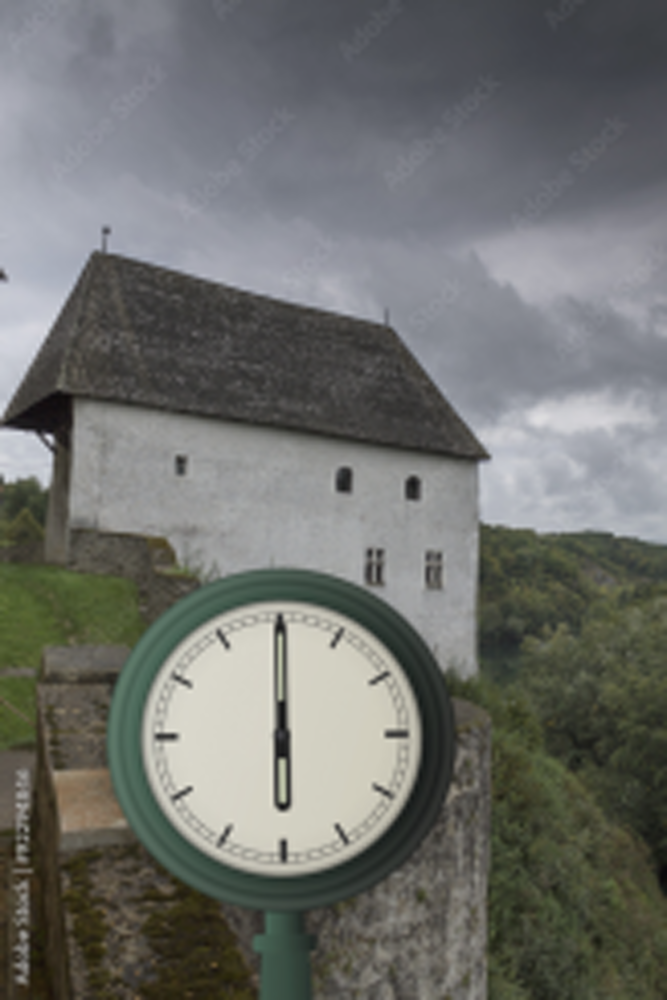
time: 6:00
